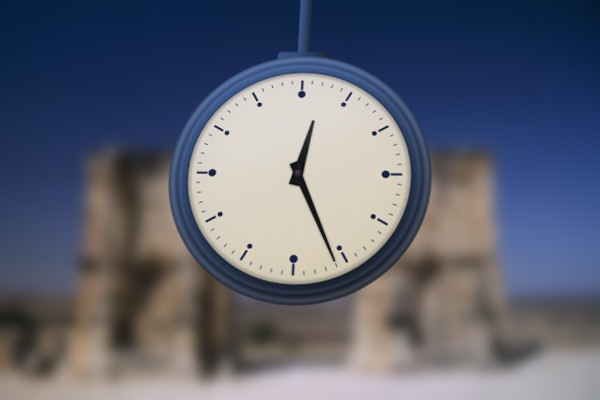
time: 12:26
